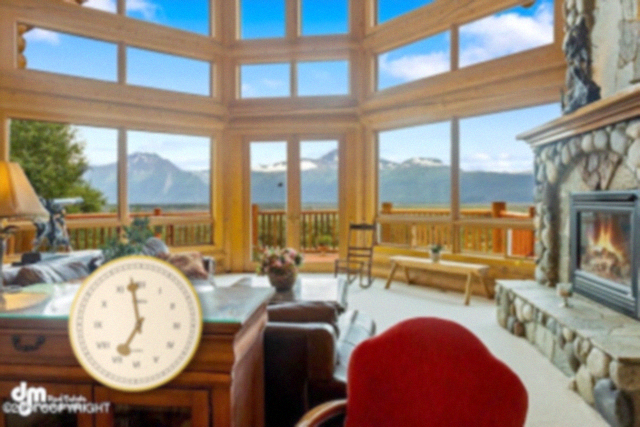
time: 6:58
